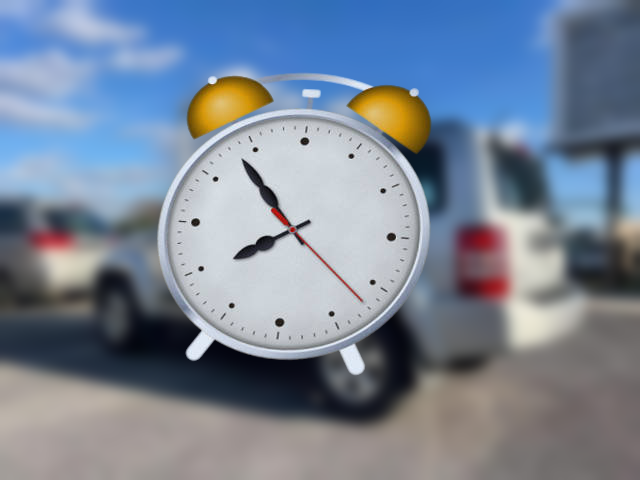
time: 7:53:22
